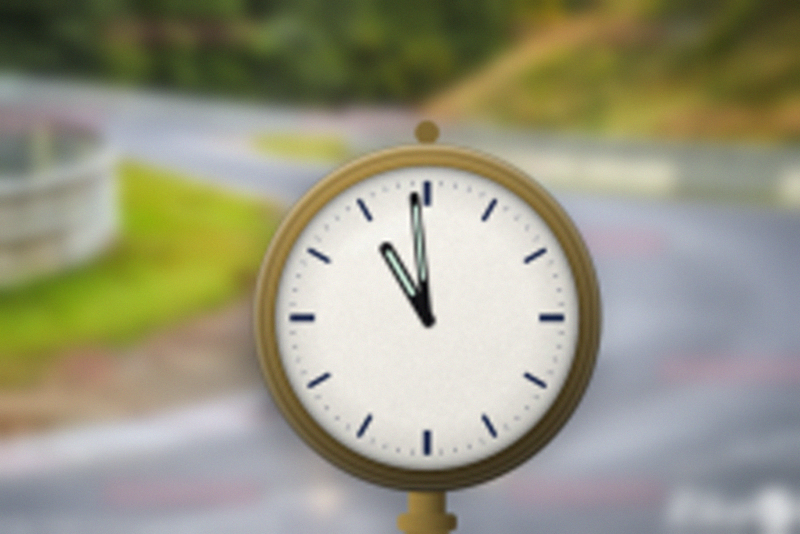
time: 10:59
